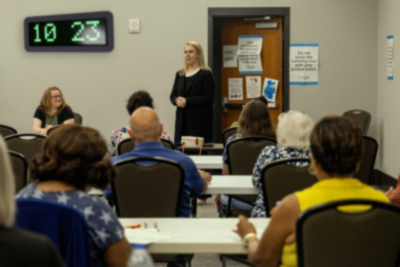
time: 10:23
